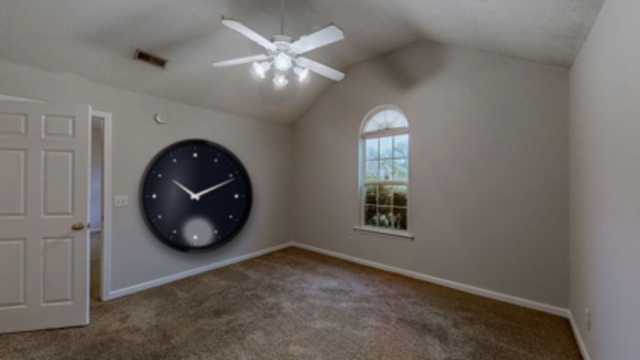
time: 10:11
